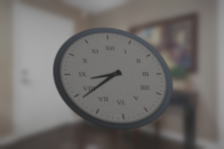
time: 8:39
